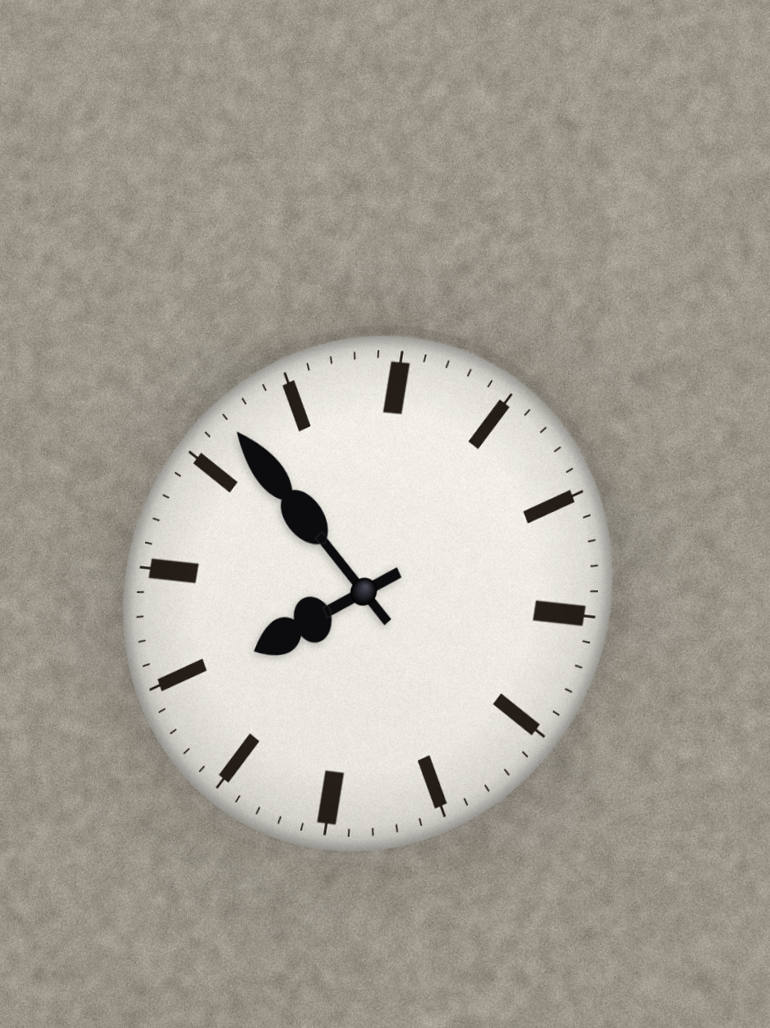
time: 7:52
